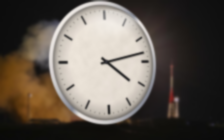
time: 4:13
